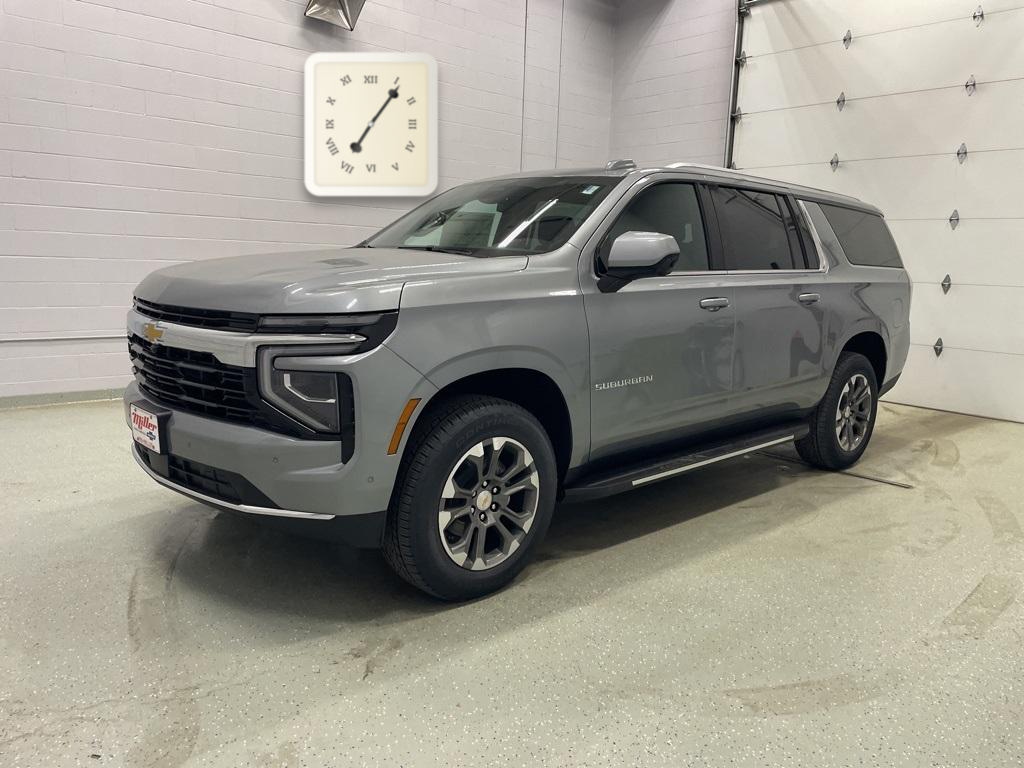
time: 7:06
